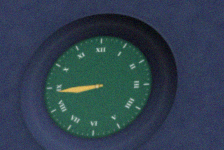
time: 8:44
